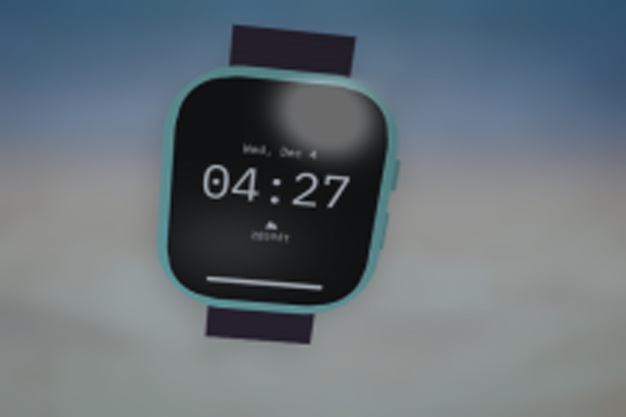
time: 4:27
